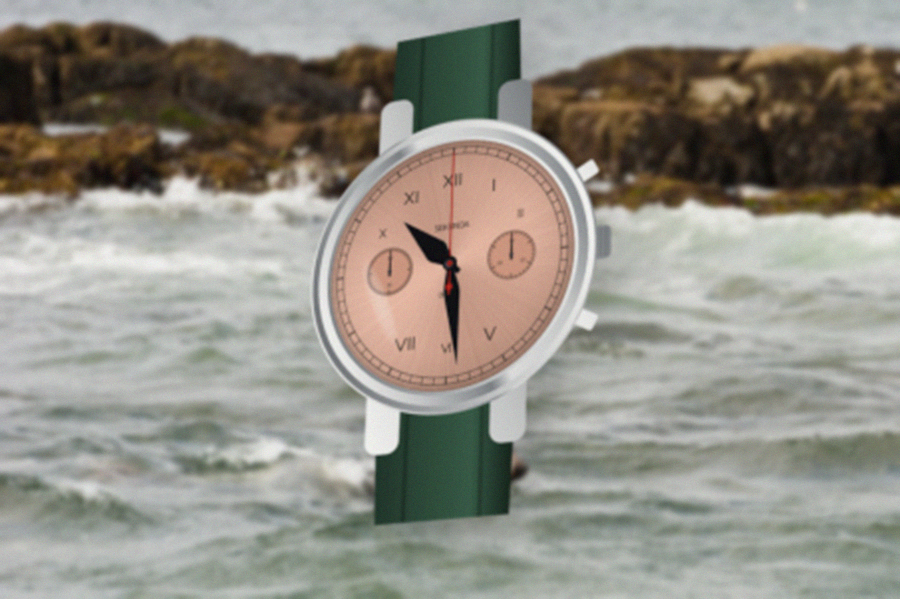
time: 10:29
